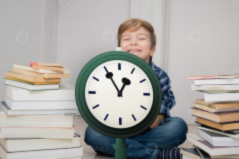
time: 12:55
